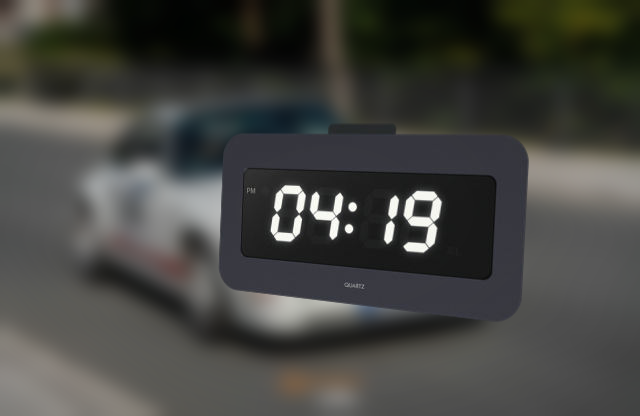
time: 4:19
